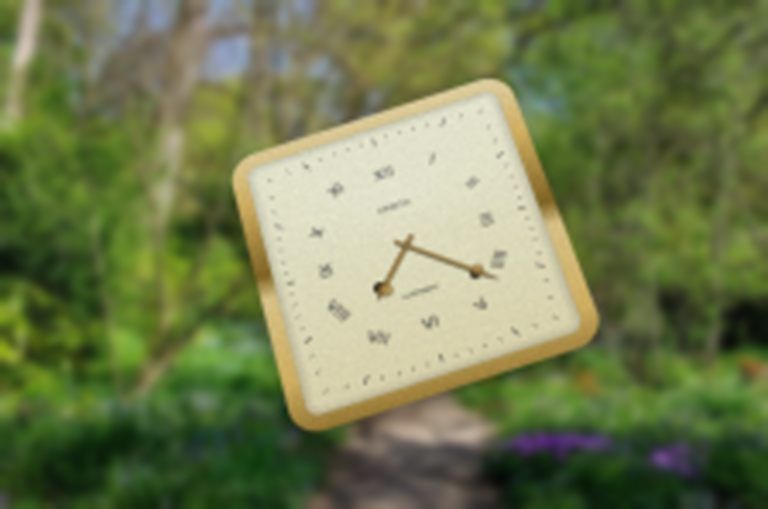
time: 7:22
